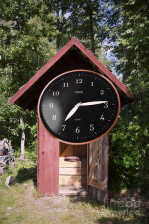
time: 7:14
